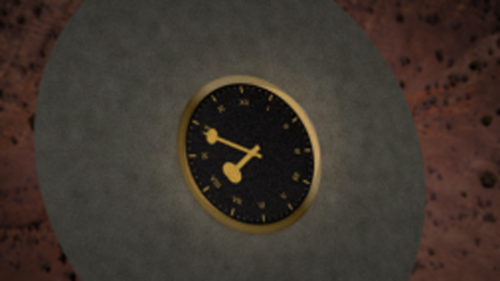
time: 7:49
